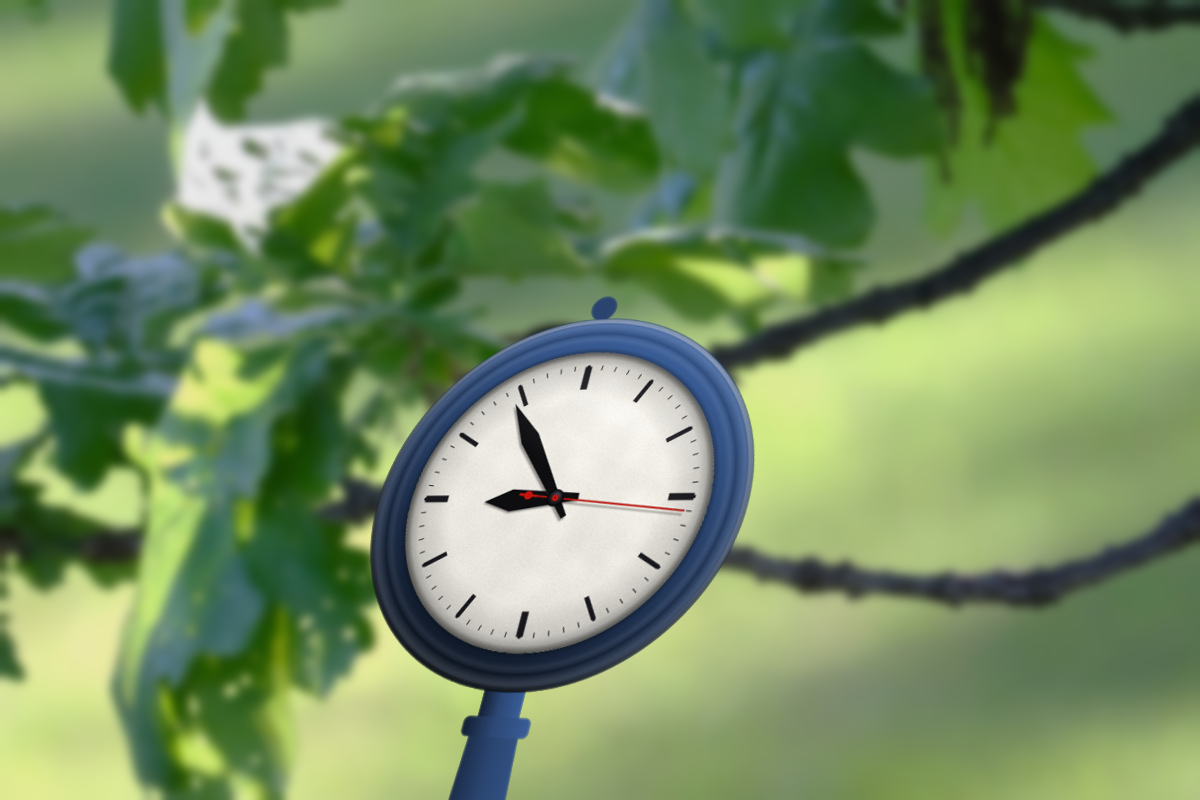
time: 8:54:16
